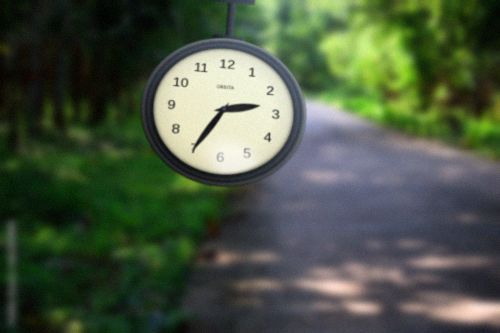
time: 2:35
